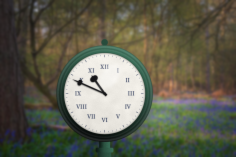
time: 10:49
